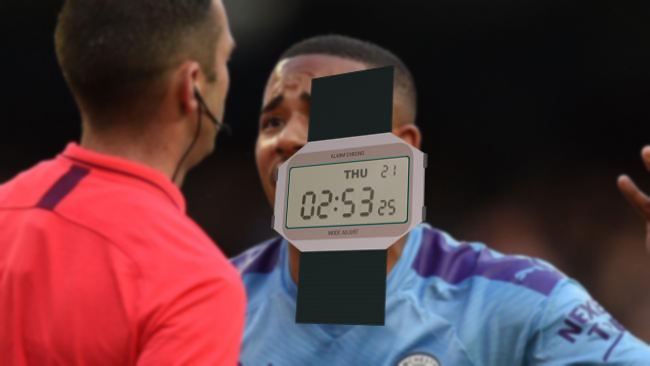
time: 2:53:25
